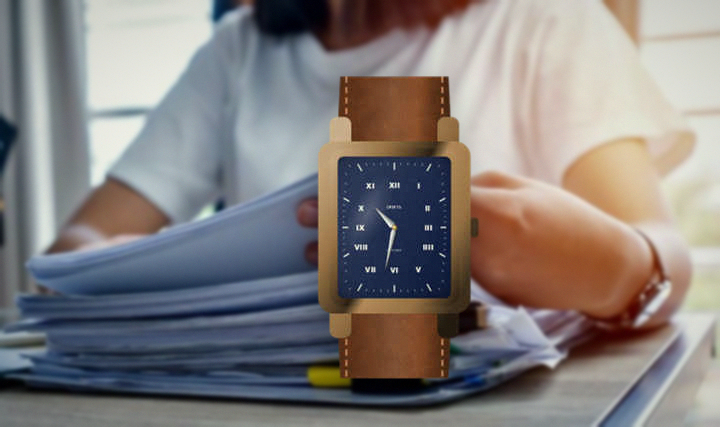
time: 10:32
